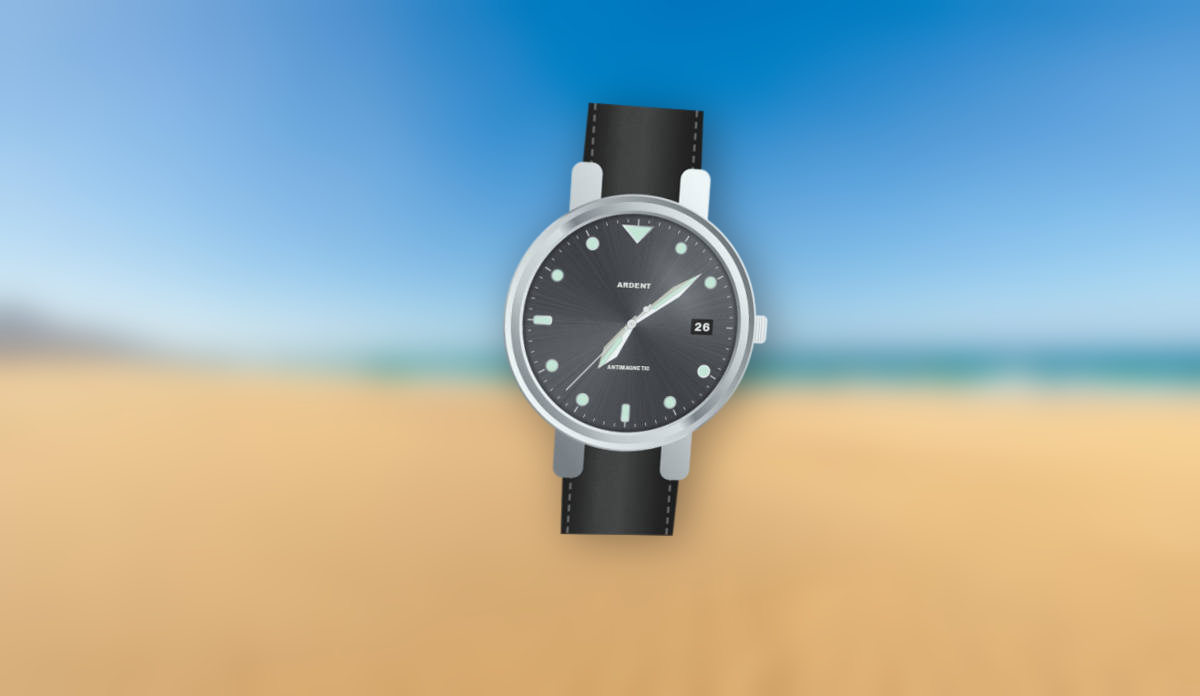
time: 7:08:37
